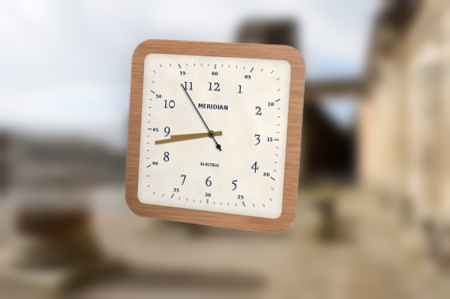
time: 8:42:54
